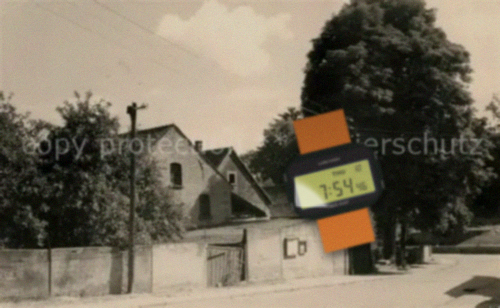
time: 7:54
